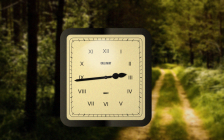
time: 2:44
